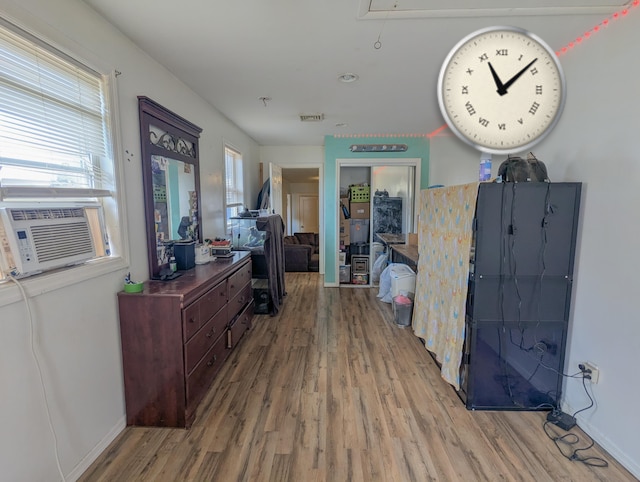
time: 11:08
